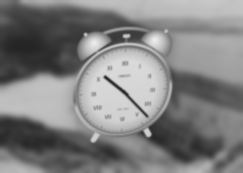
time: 10:23
